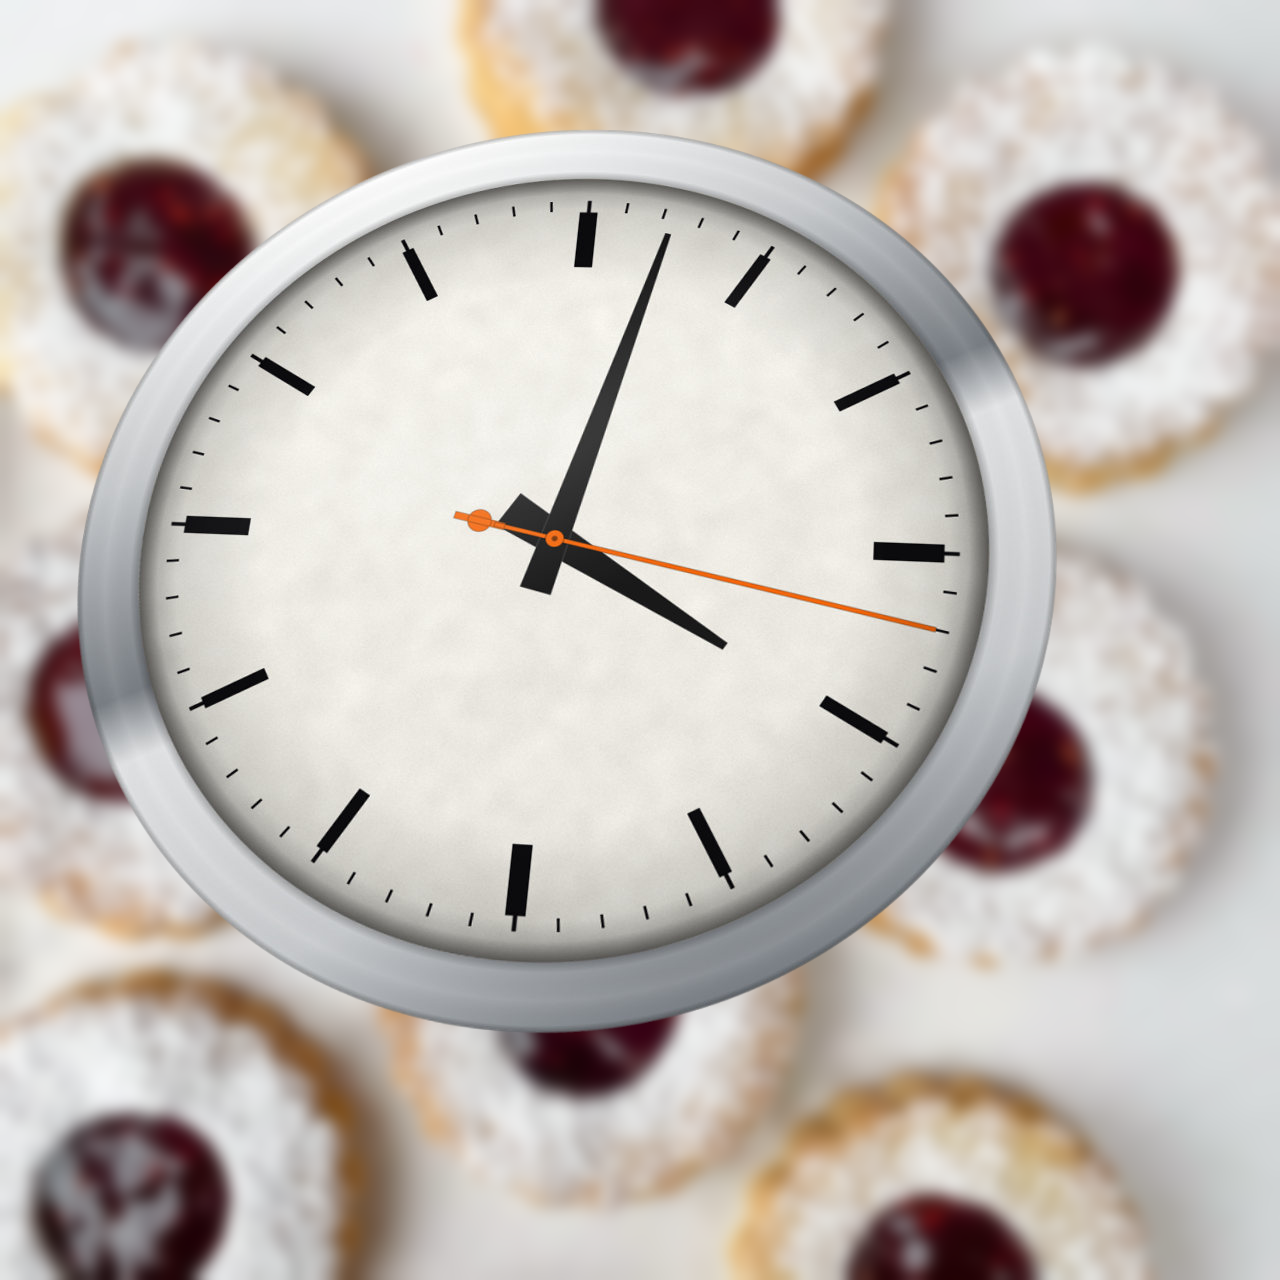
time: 4:02:17
